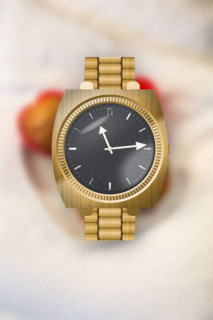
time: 11:14
